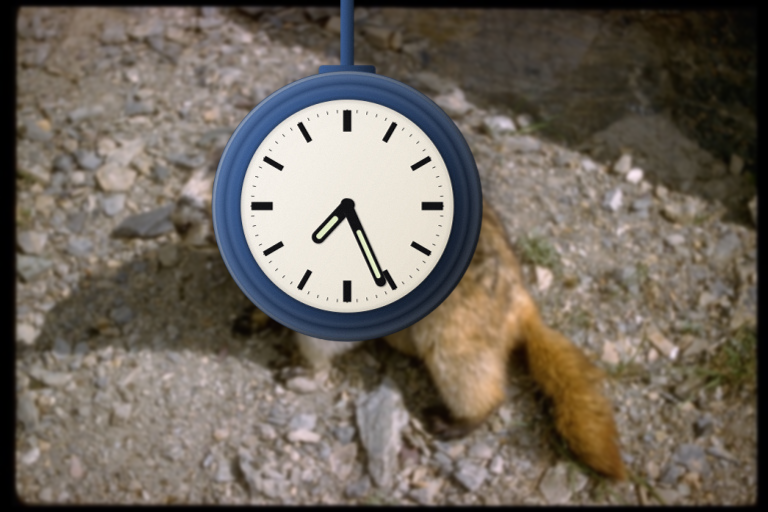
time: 7:26
